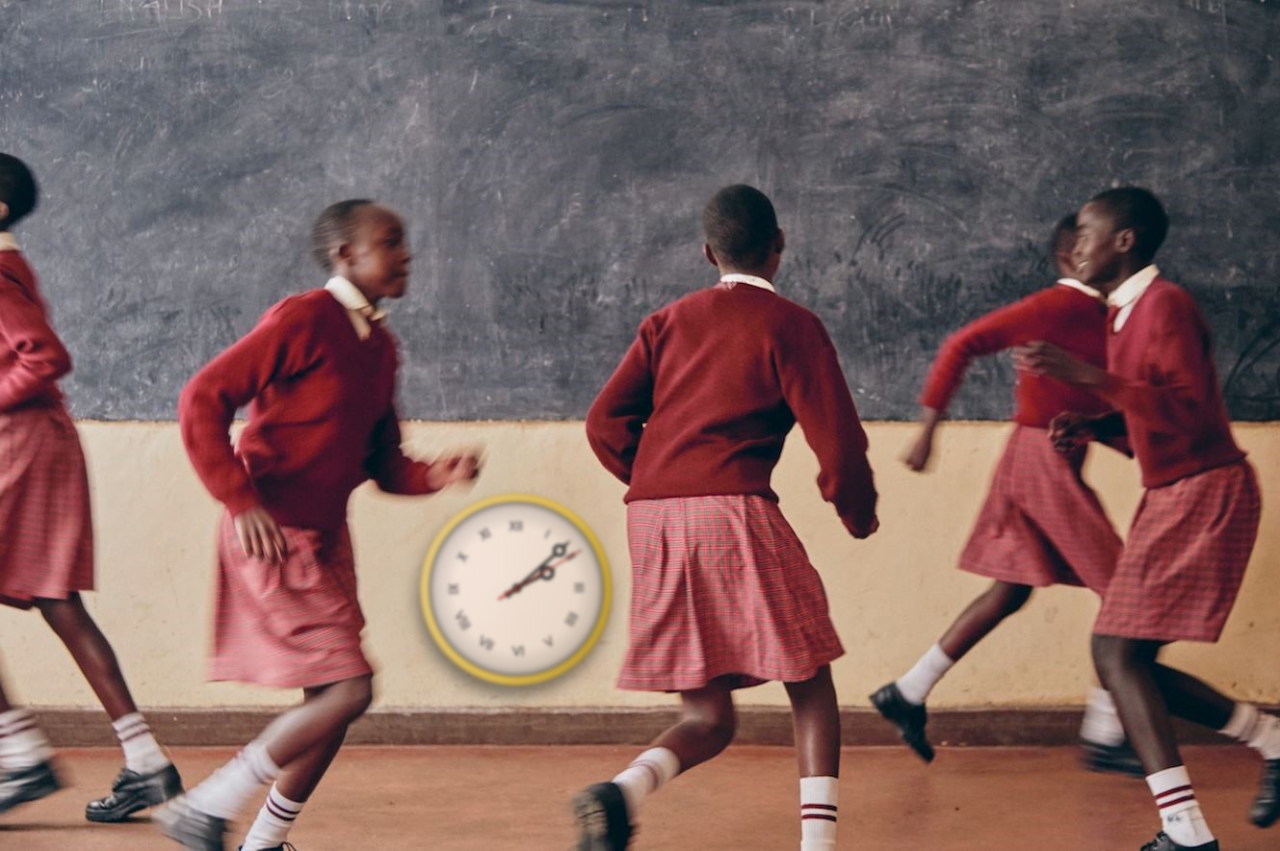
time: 2:08:10
